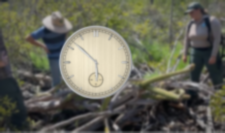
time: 5:52
